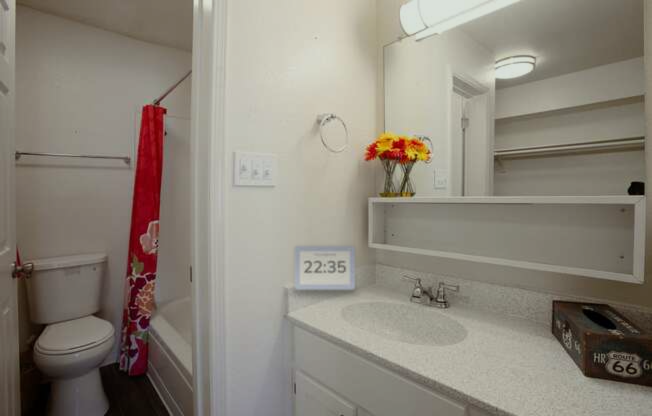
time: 22:35
